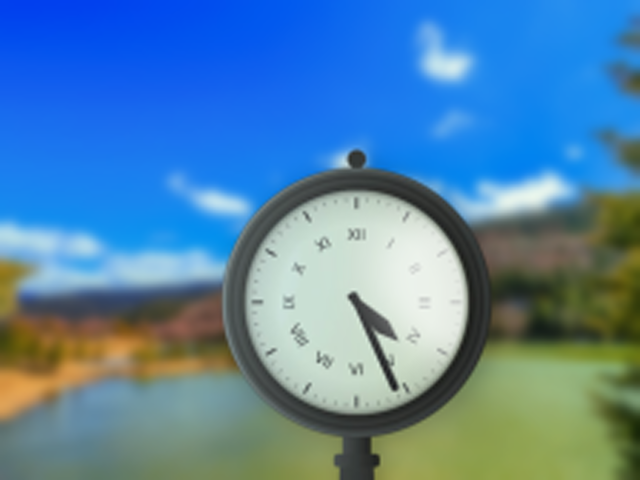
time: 4:26
